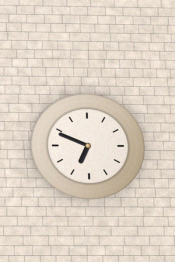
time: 6:49
